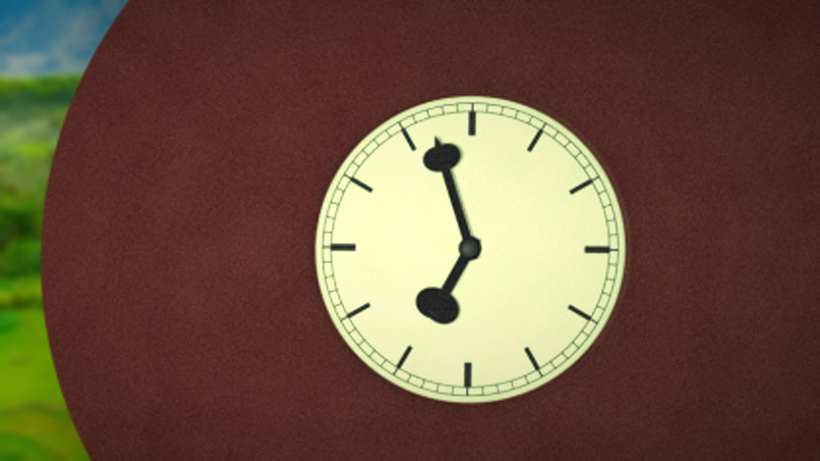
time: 6:57
